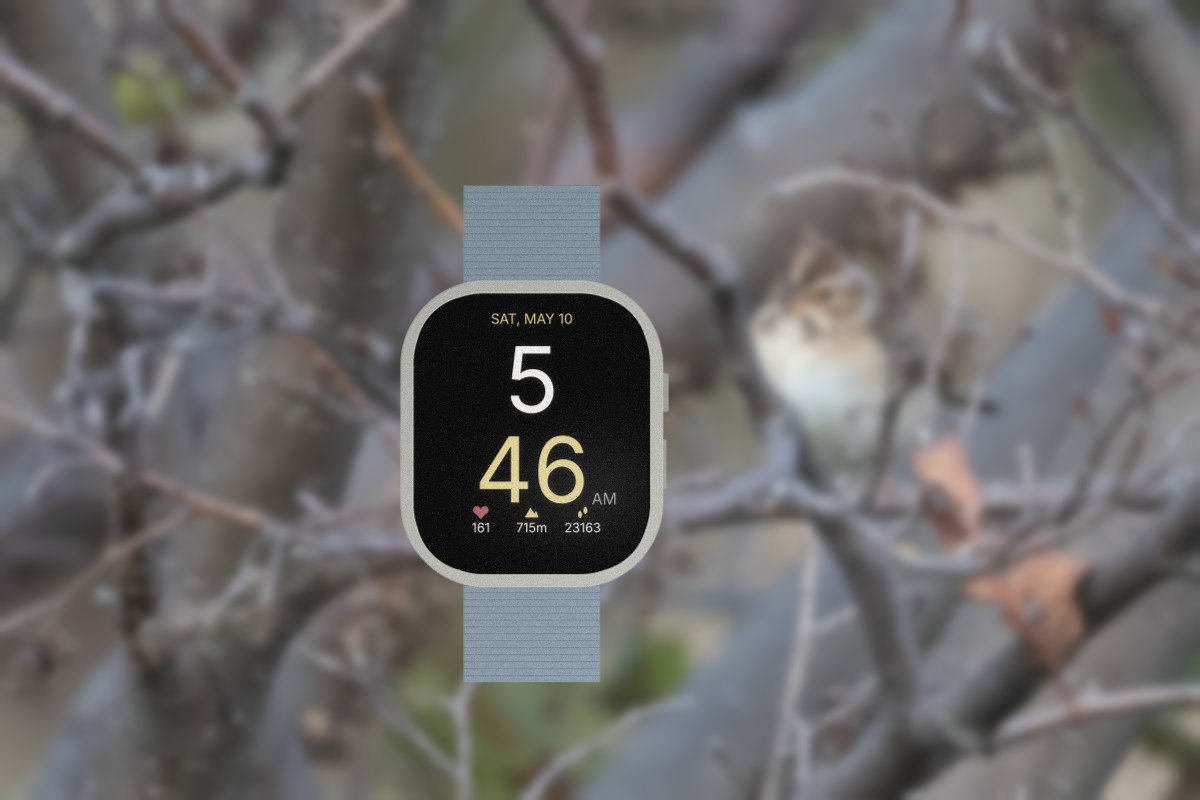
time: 5:46
